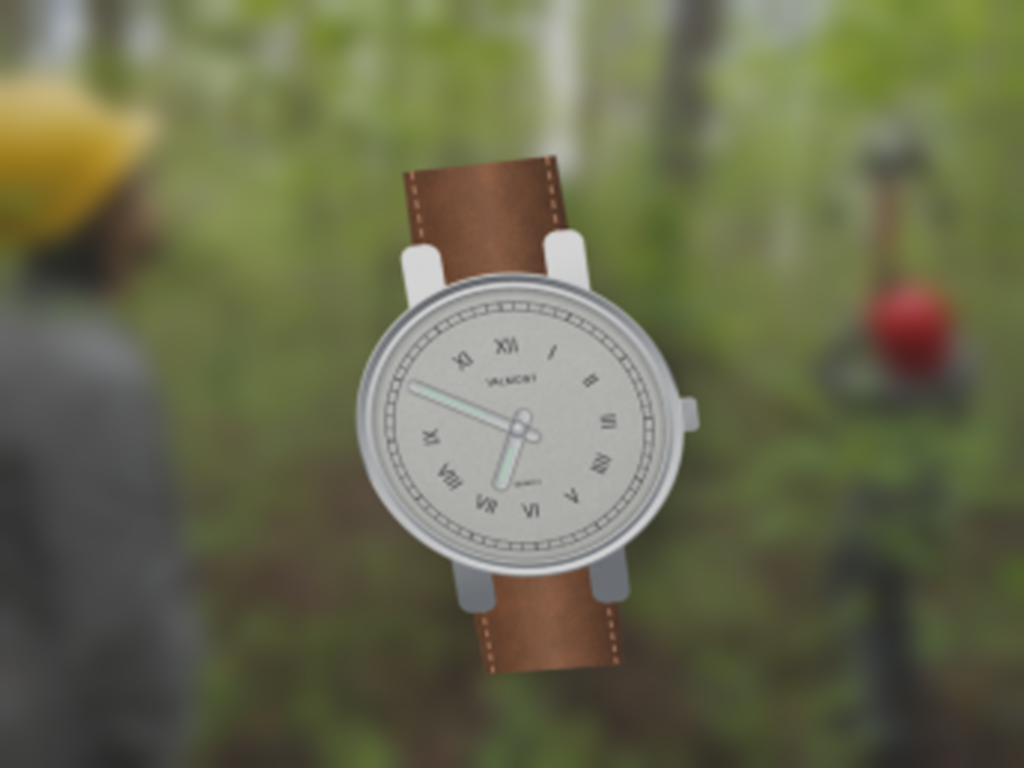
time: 6:50
